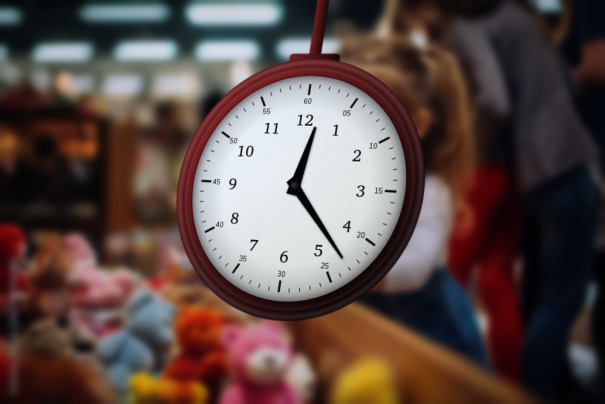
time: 12:23
